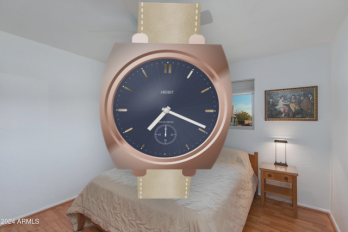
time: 7:19
